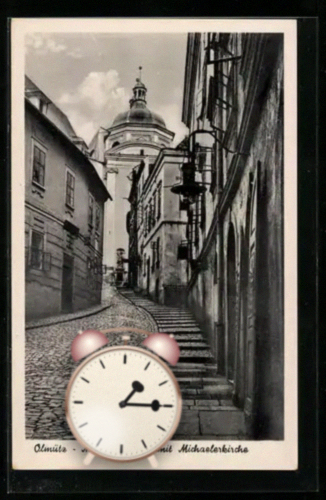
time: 1:15
